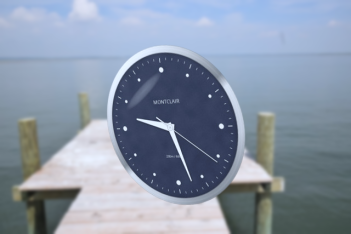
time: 9:27:21
